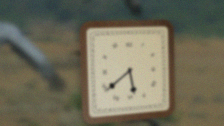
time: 5:39
